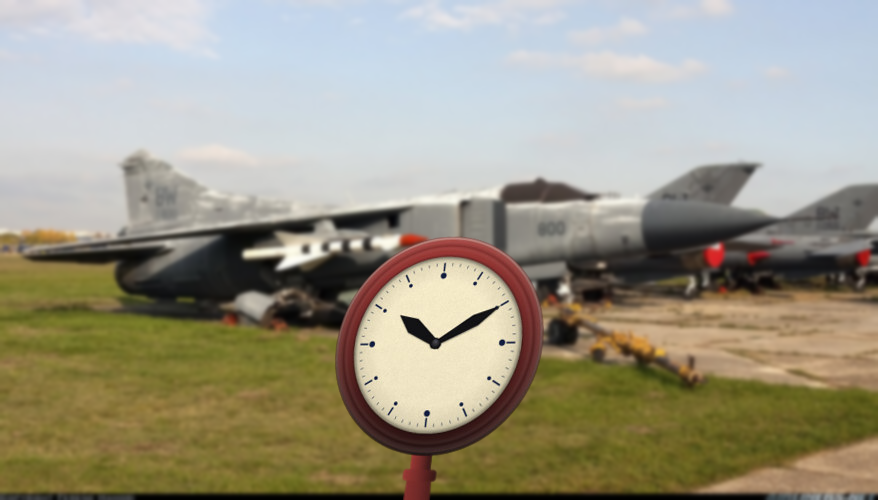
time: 10:10
